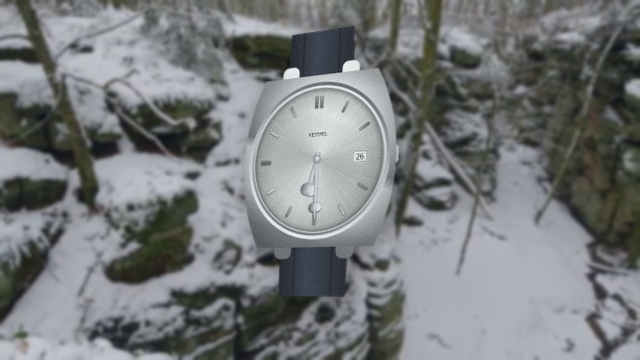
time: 6:30
